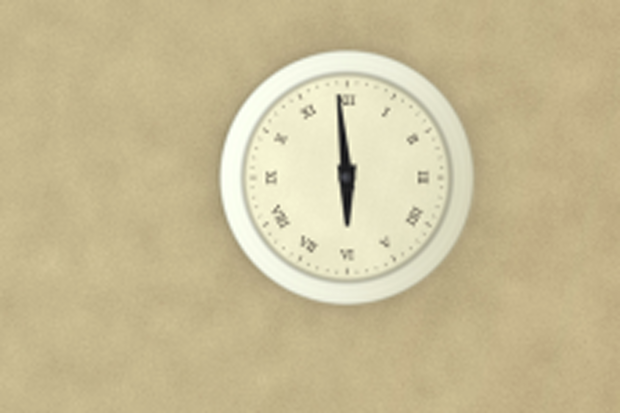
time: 5:59
